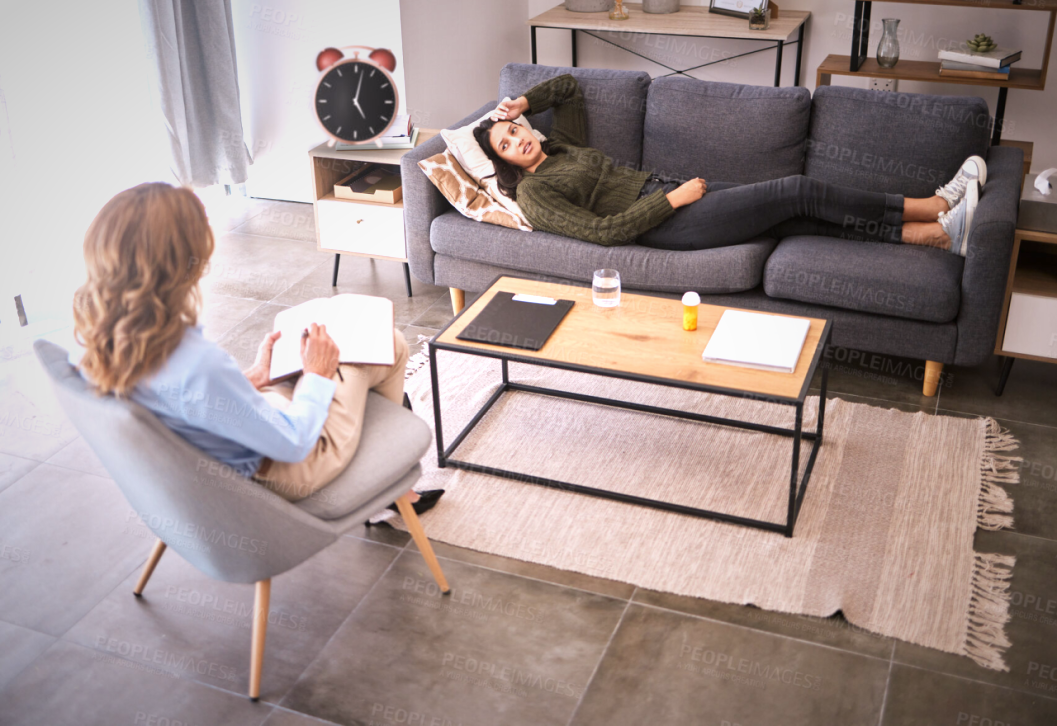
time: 5:02
